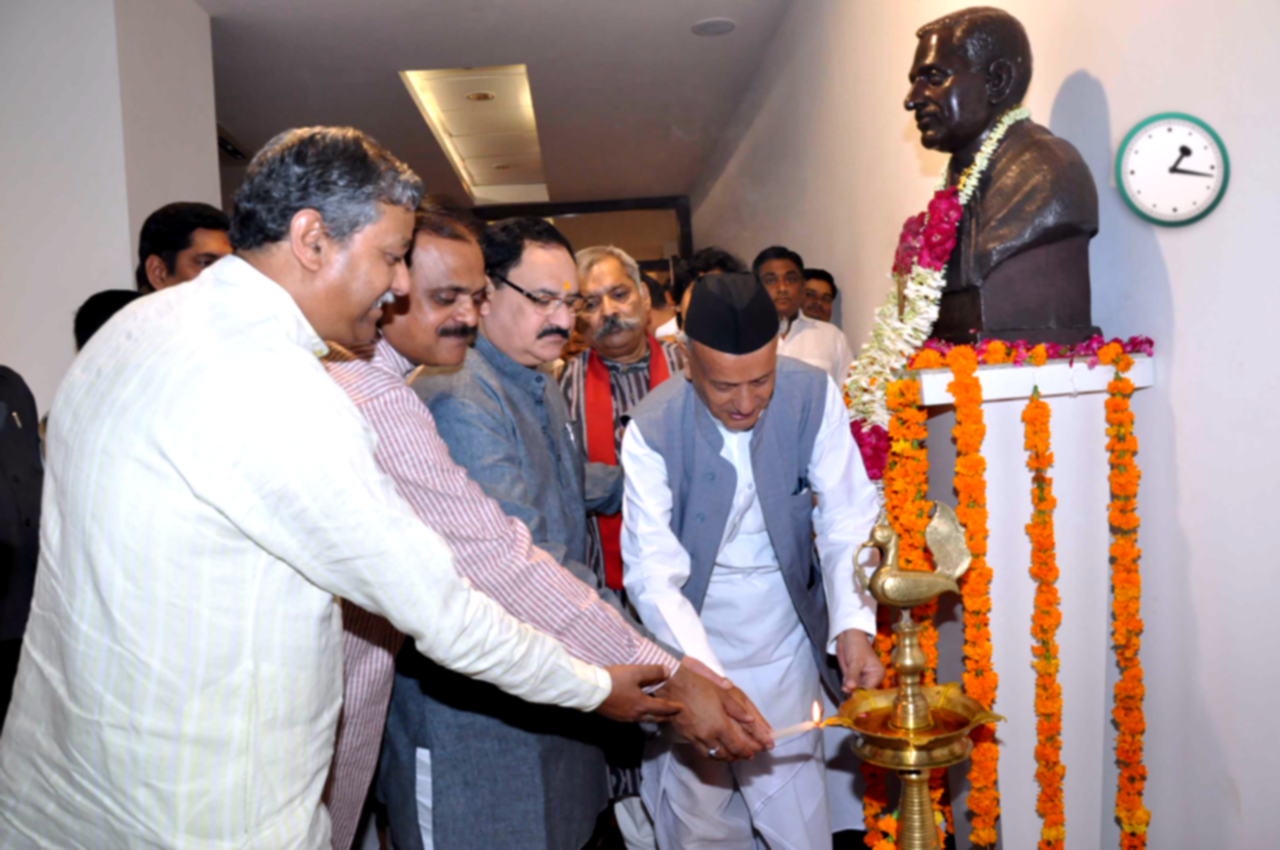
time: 1:17
